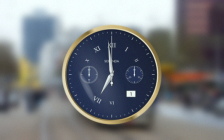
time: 6:59
